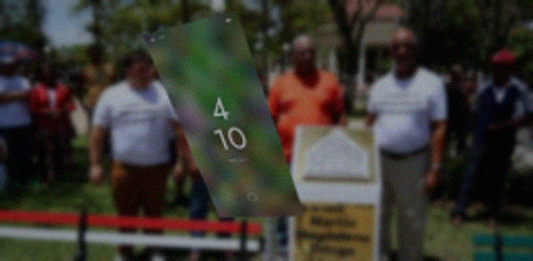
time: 4:10
